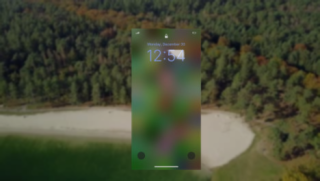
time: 12:54
